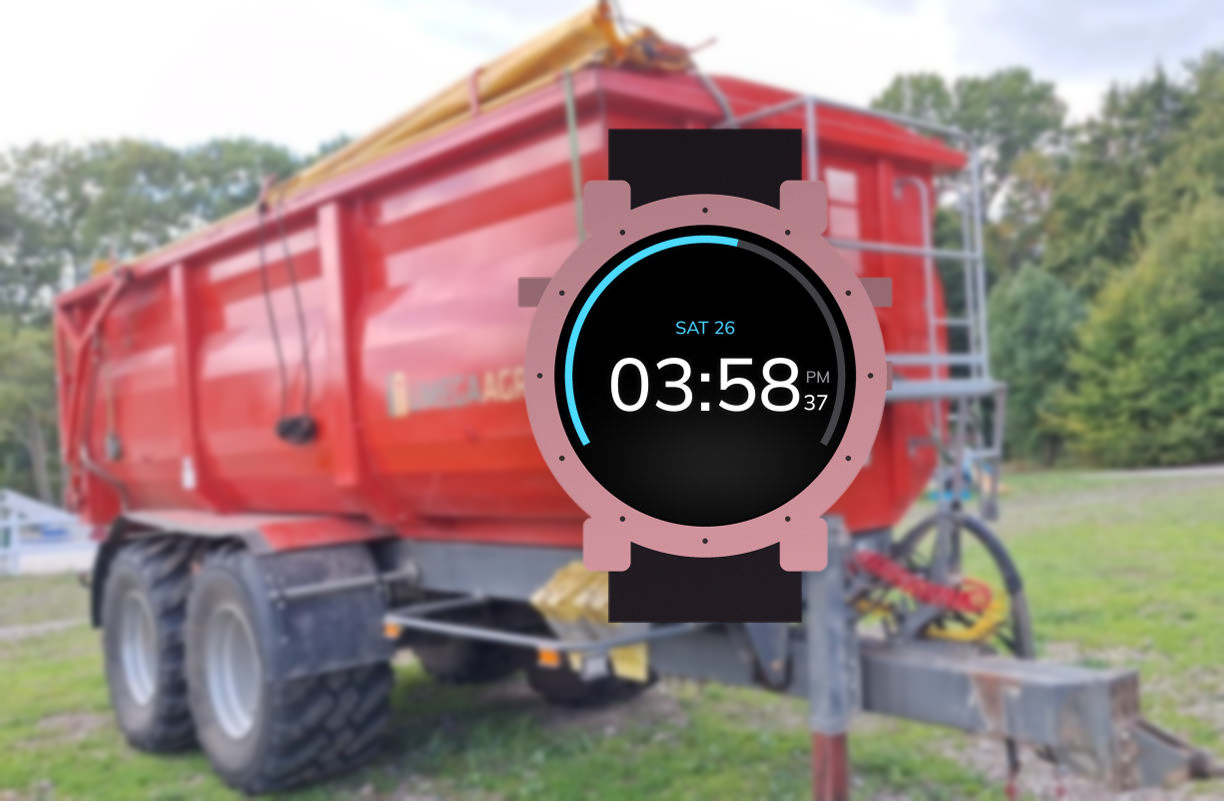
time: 3:58:37
